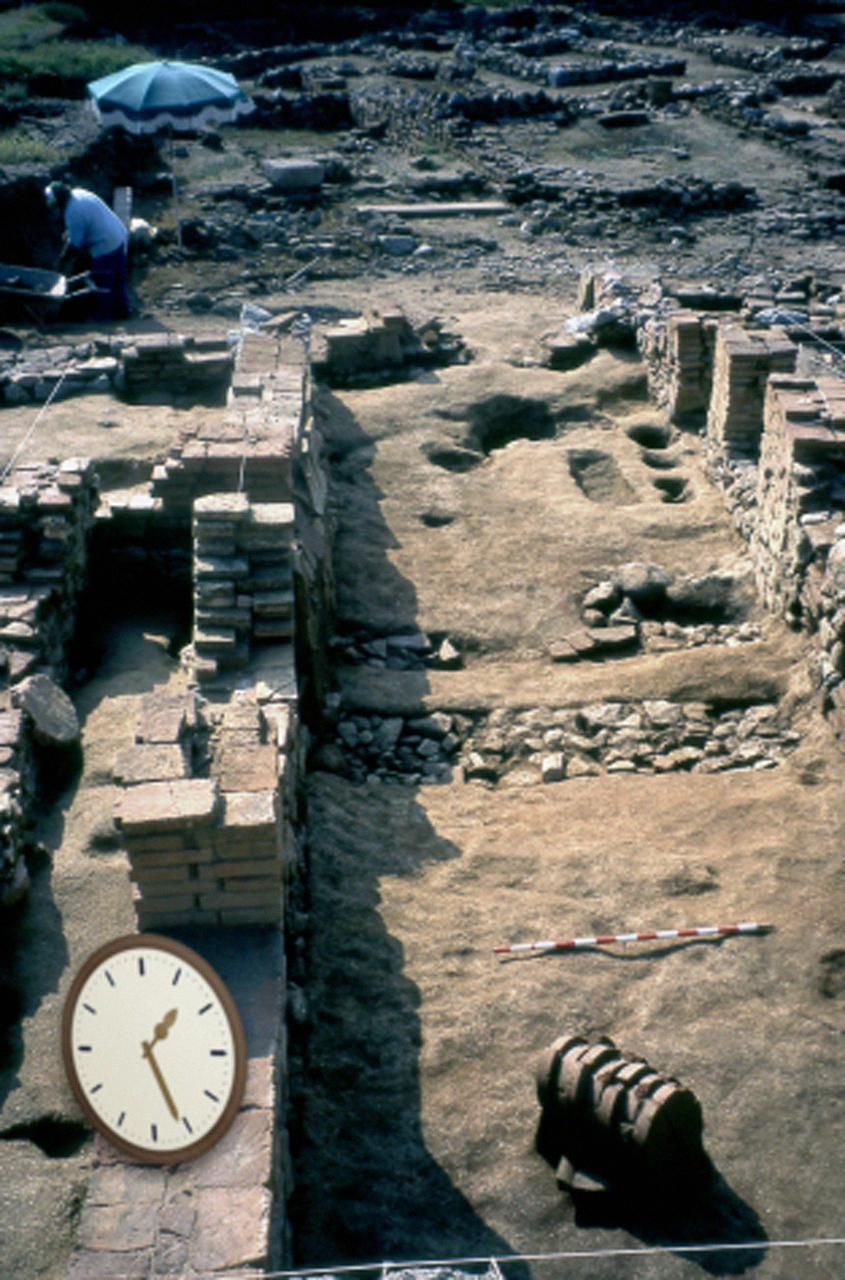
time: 1:26
